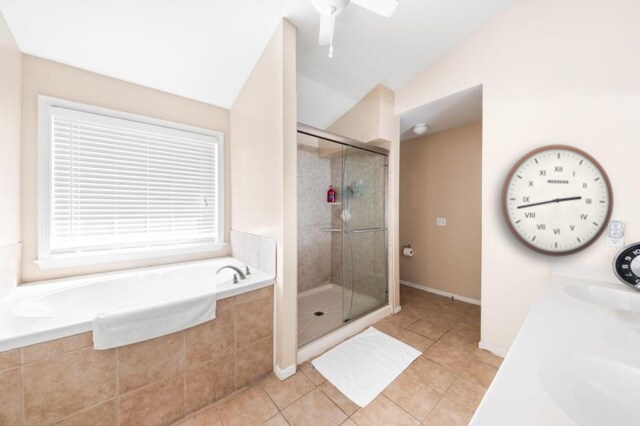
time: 2:43
